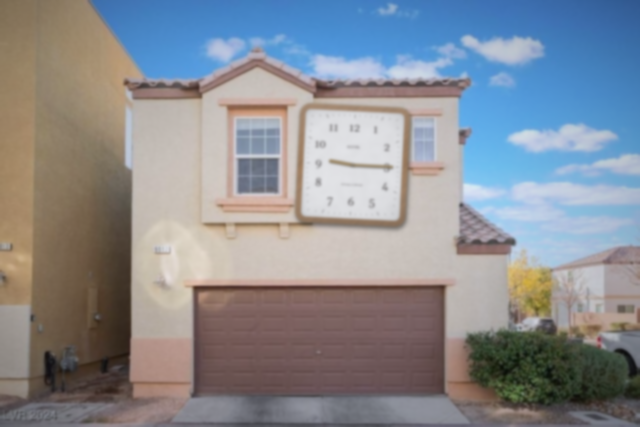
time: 9:15
